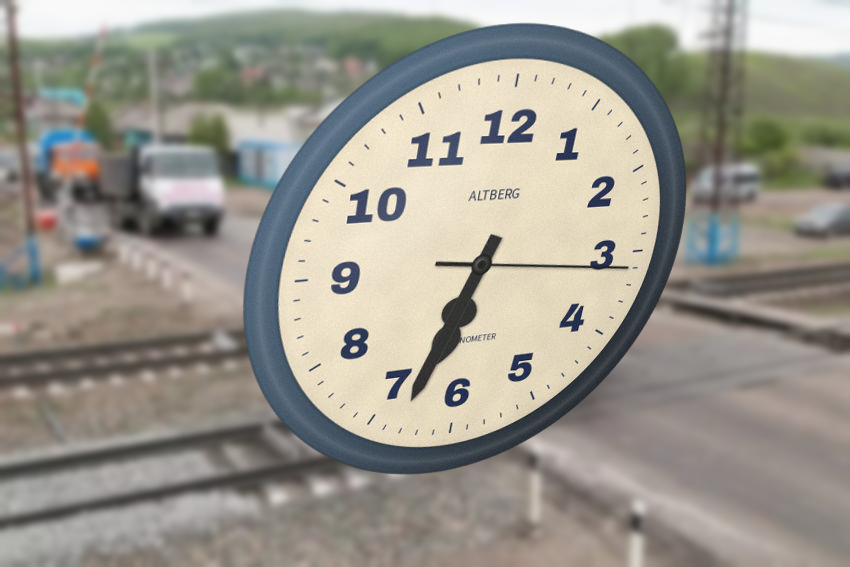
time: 6:33:16
